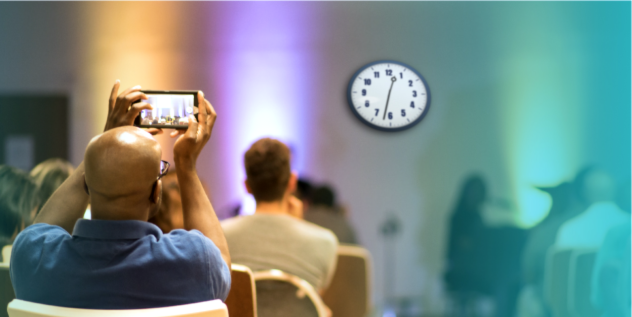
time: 12:32
